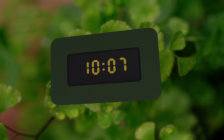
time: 10:07
